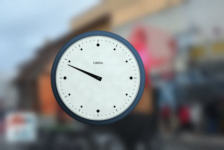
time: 9:49
